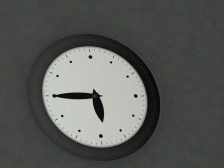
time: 5:45
